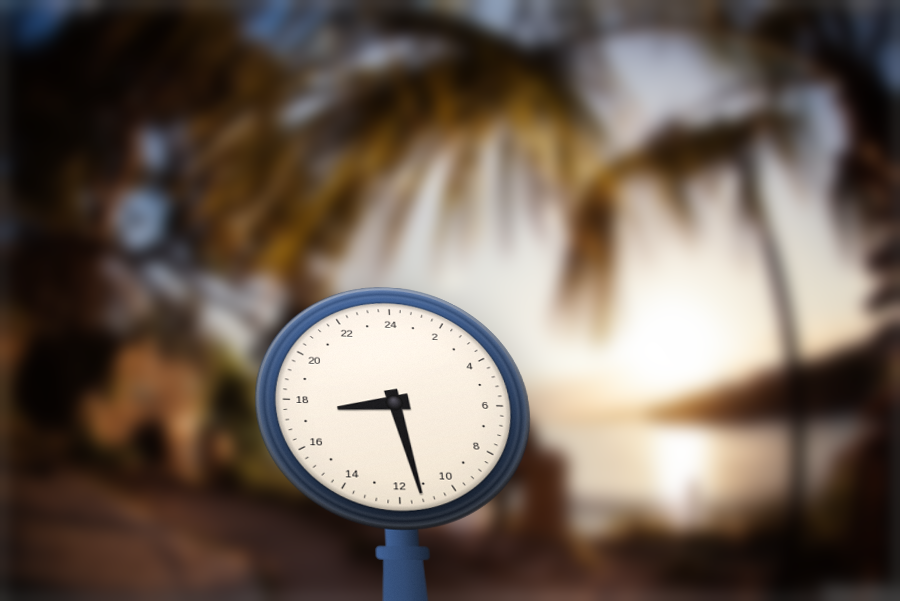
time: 17:28
